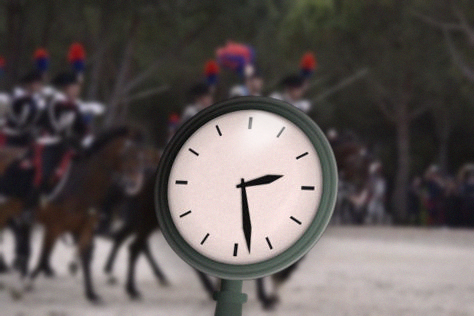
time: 2:28
